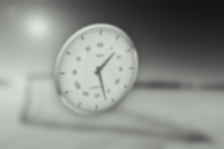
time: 1:27
